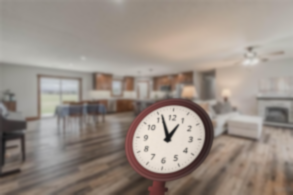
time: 12:56
